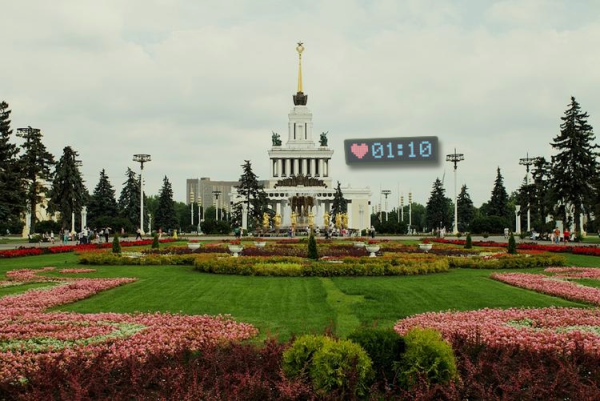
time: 1:10
